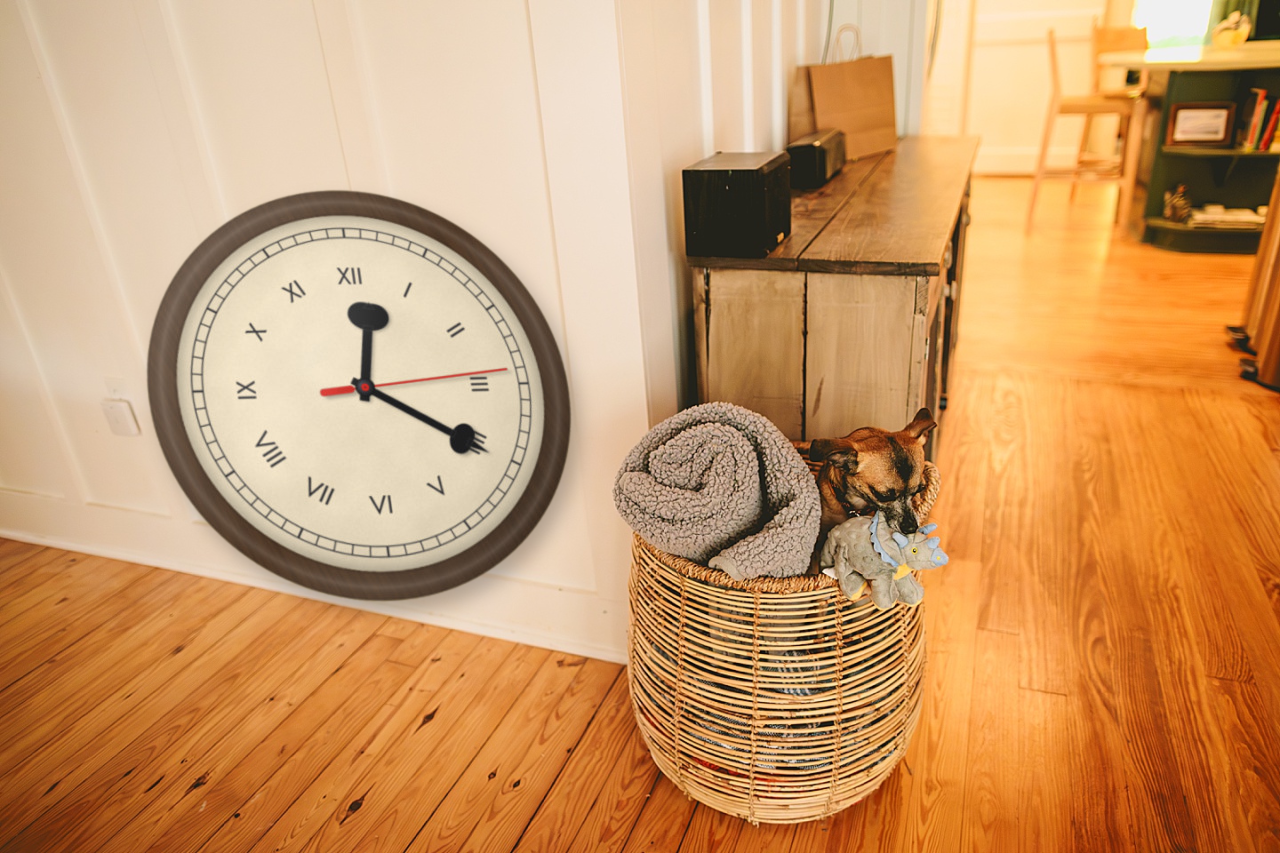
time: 12:20:14
